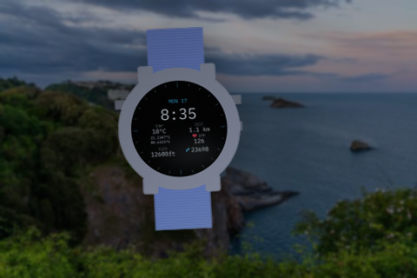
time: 8:35
